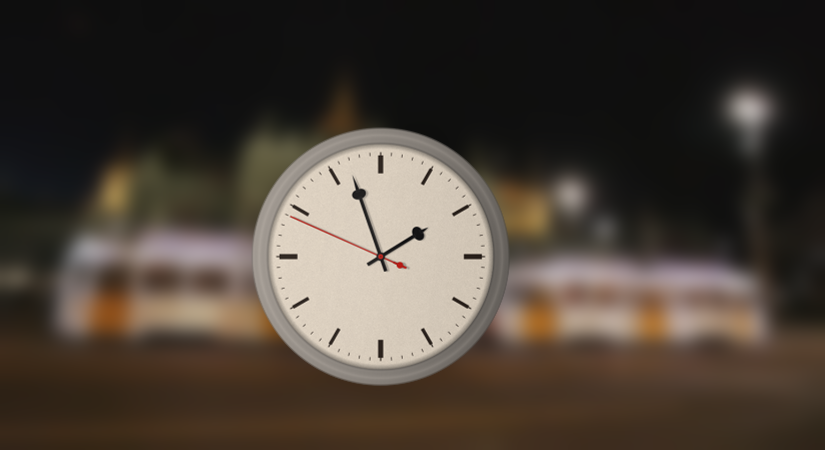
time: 1:56:49
